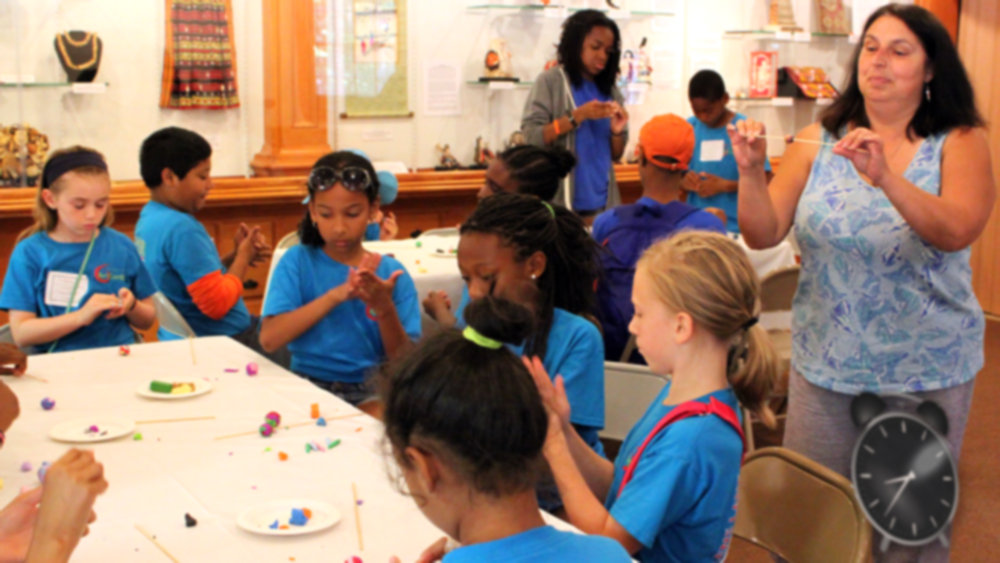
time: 8:37
